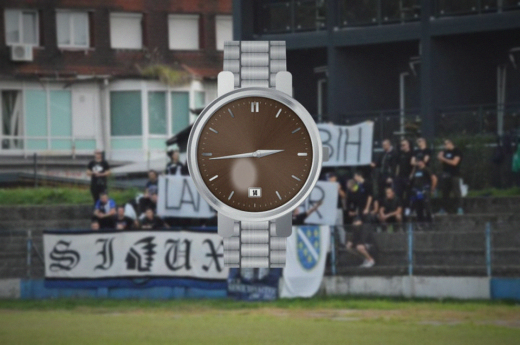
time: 2:44
